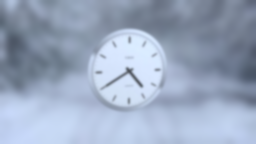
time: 4:40
